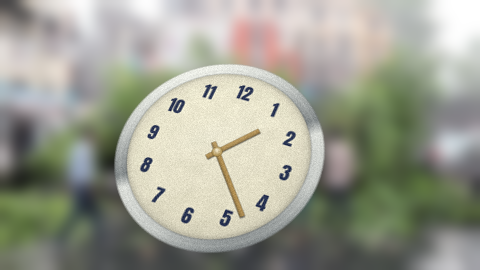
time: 1:23
